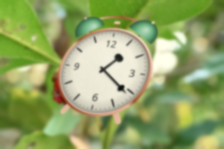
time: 1:21
